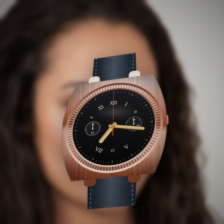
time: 7:17
